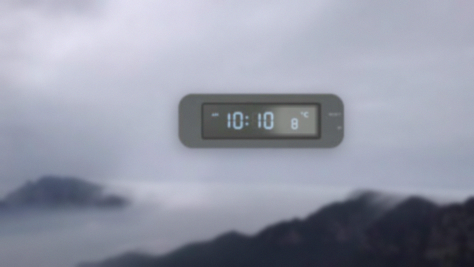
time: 10:10
